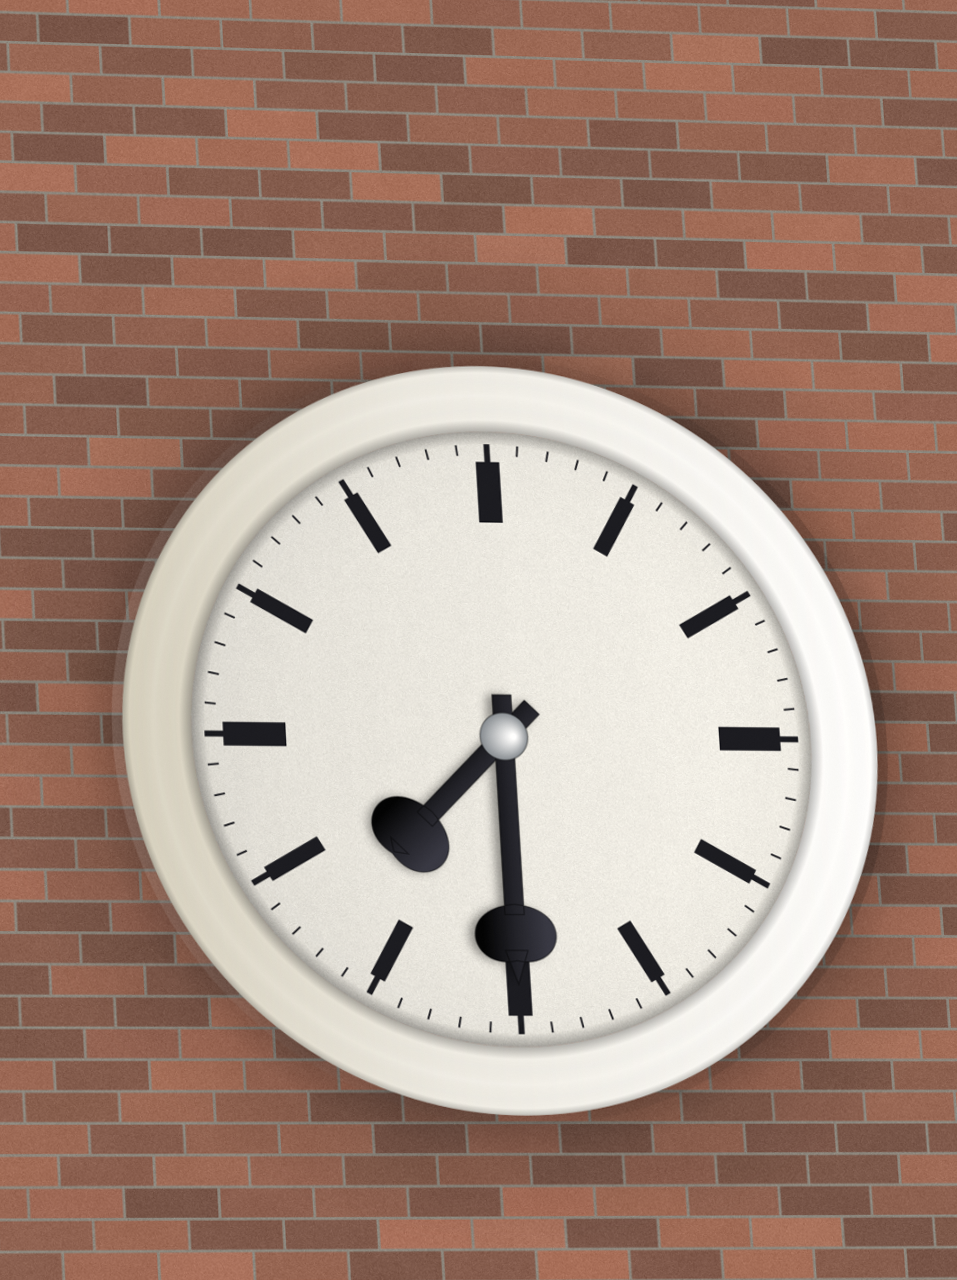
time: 7:30
